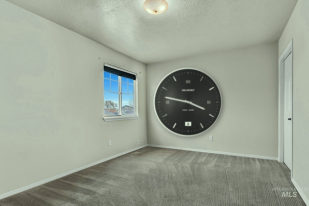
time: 3:47
